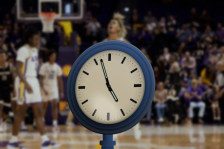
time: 4:57
